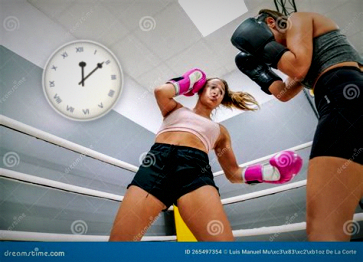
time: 12:09
